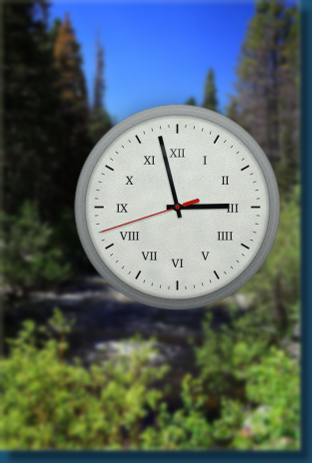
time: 2:57:42
